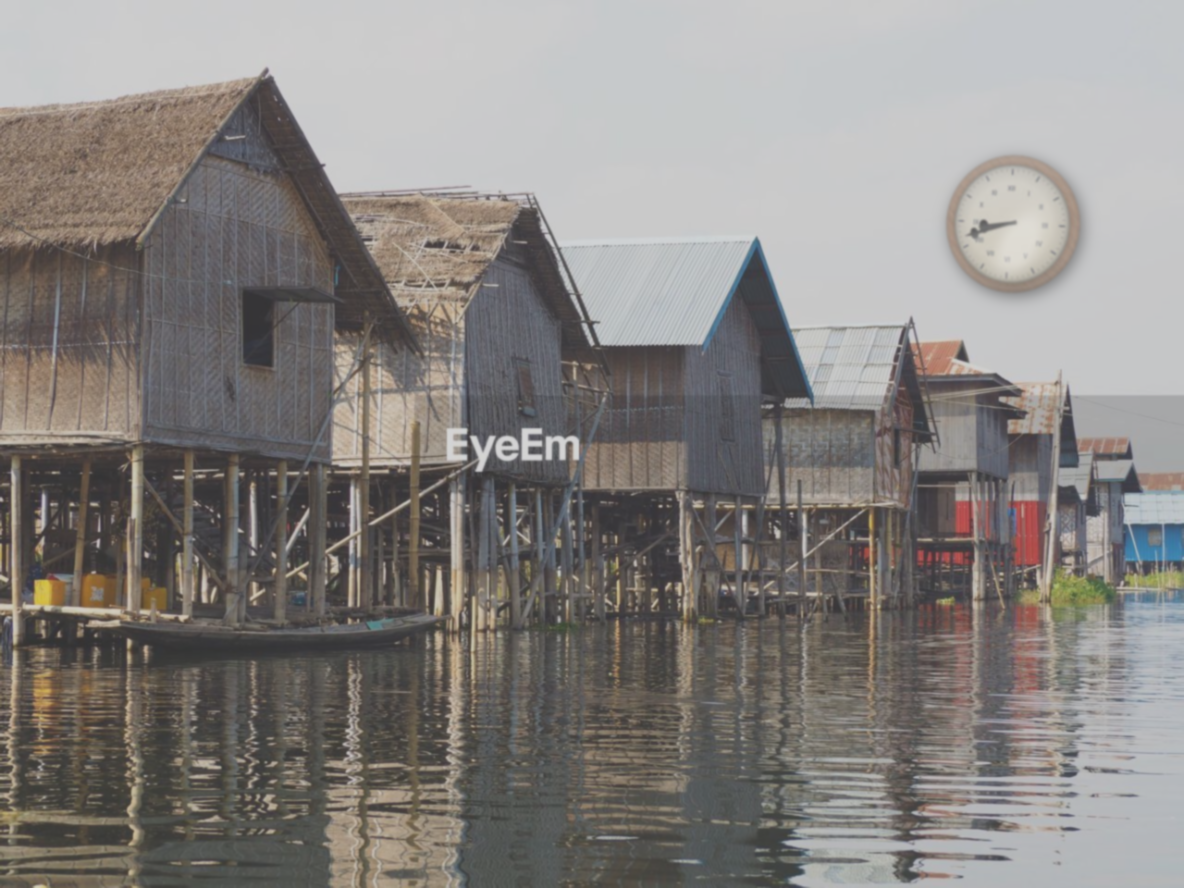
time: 8:42
